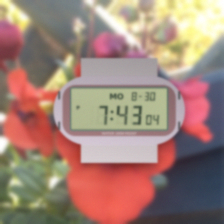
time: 7:43
